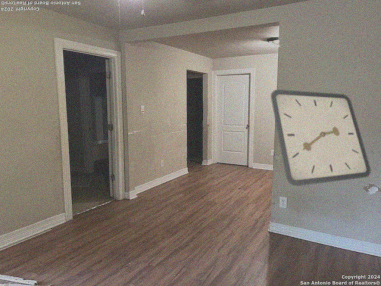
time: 2:40
